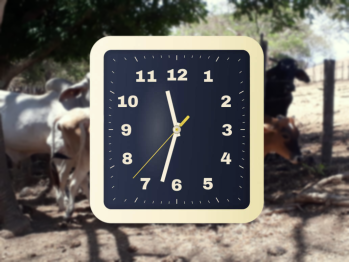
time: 11:32:37
